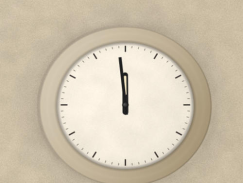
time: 11:59
